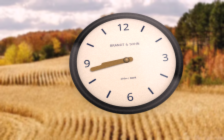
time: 8:43
